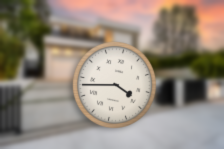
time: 3:43
